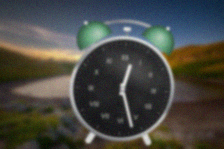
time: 12:27
